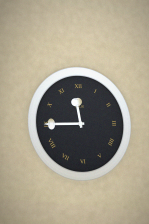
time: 11:45
